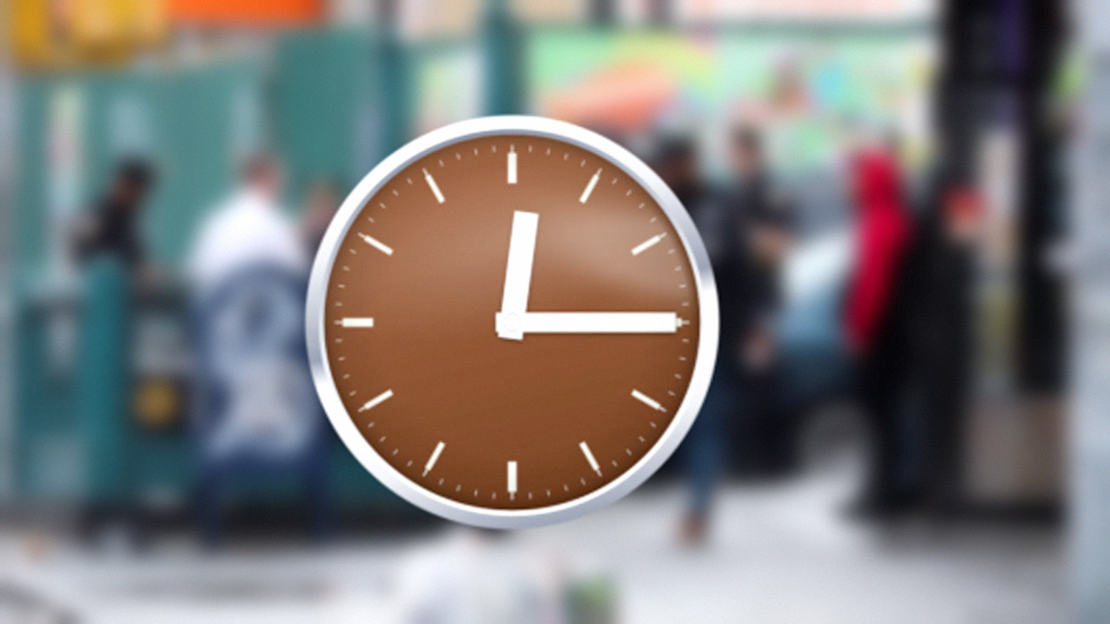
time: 12:15
